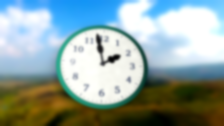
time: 1:58
